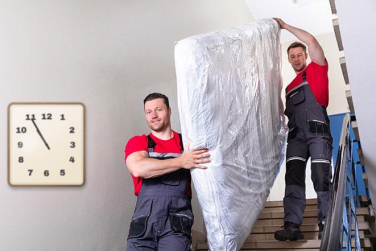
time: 10:55
